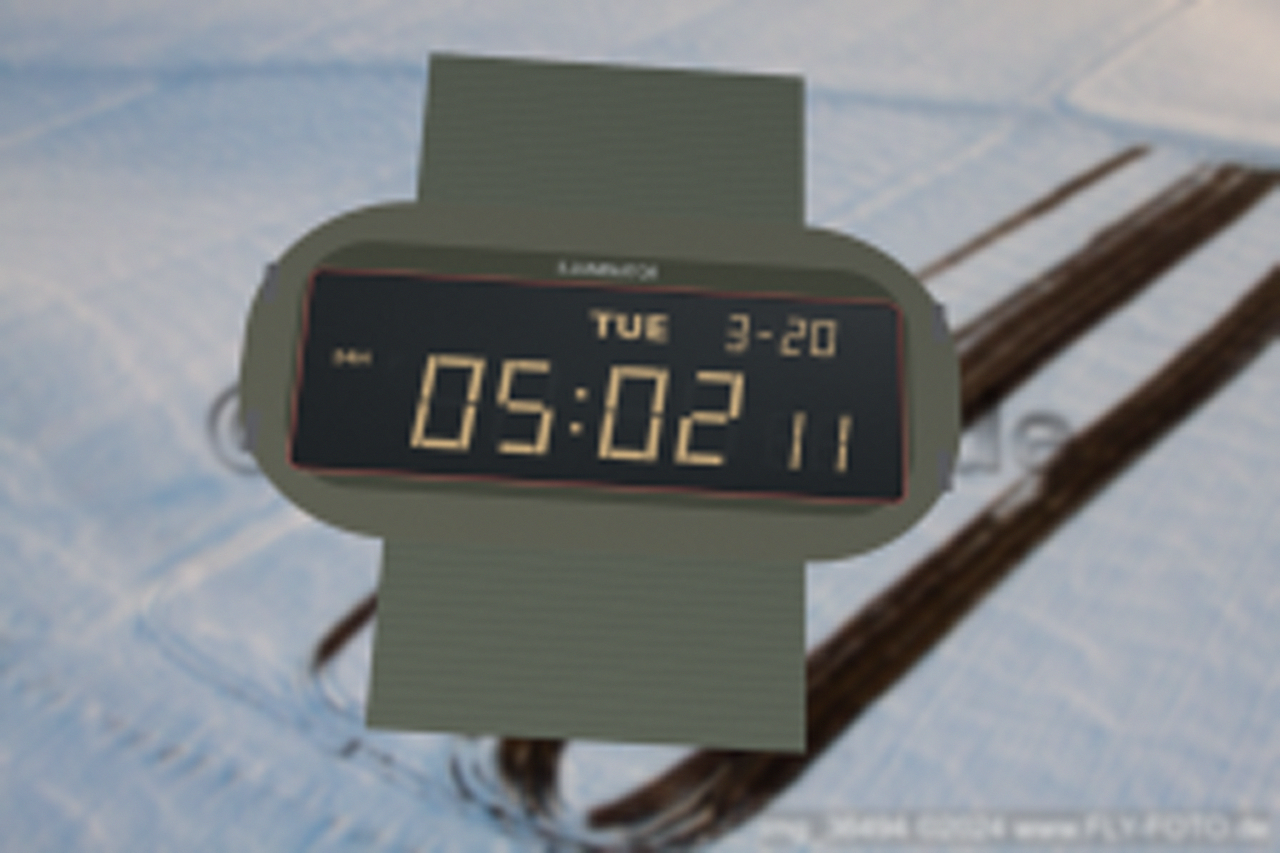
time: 5:02:11
